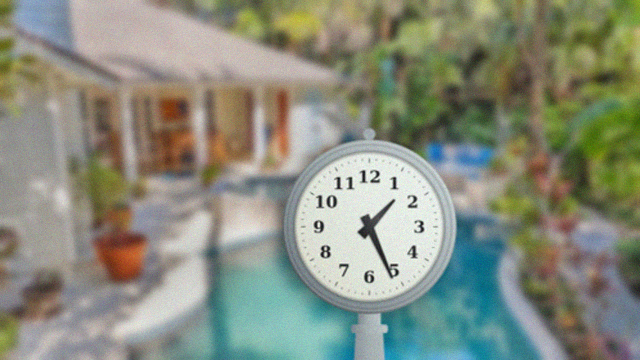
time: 1:26
